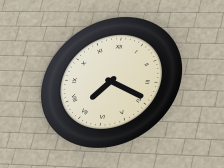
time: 7:19
